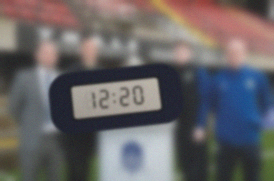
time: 12:20
